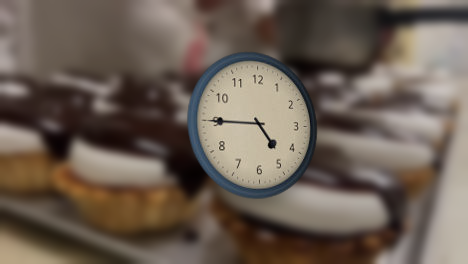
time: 4:45
